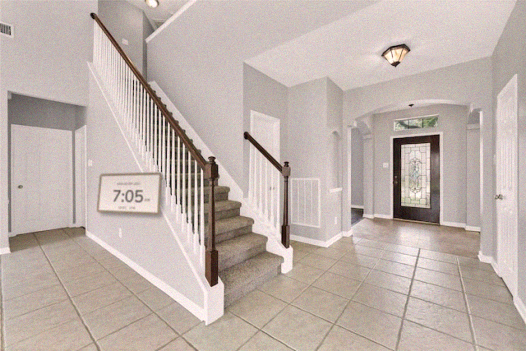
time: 7:05
